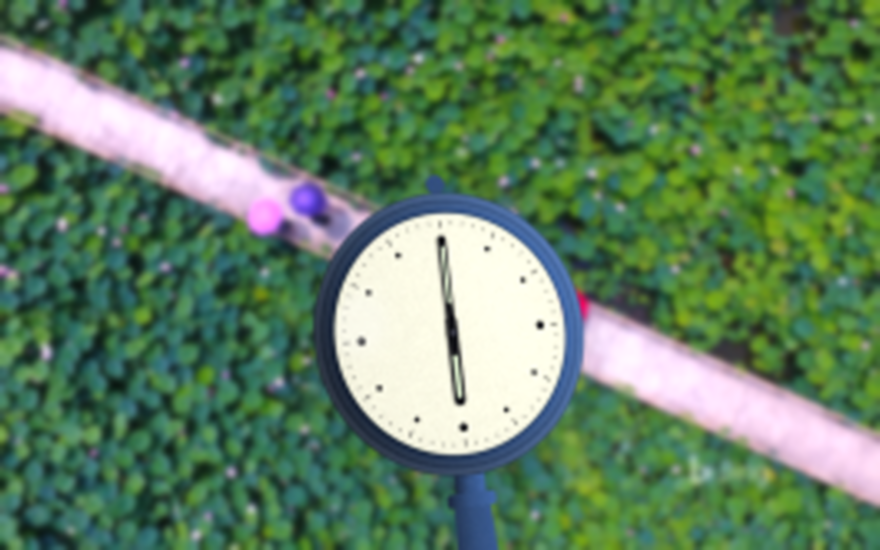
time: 6:00
